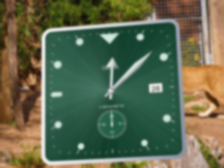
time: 12:08
